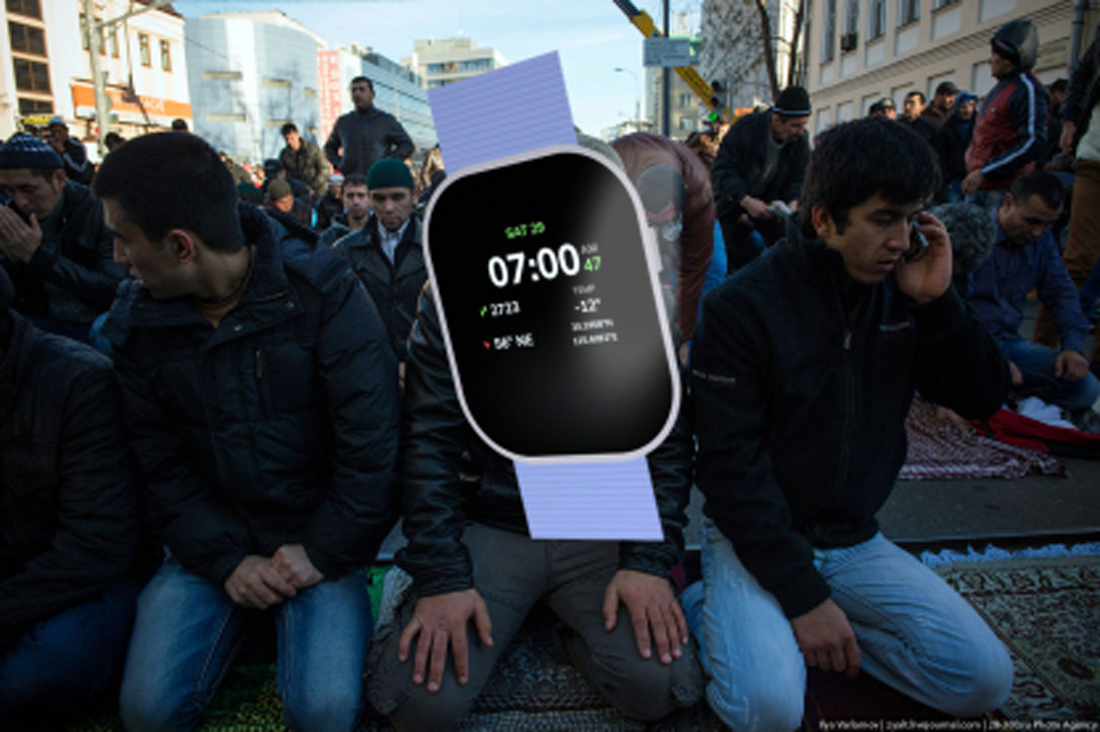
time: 7:00
